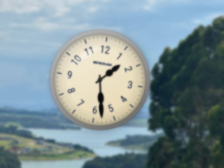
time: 1:28
